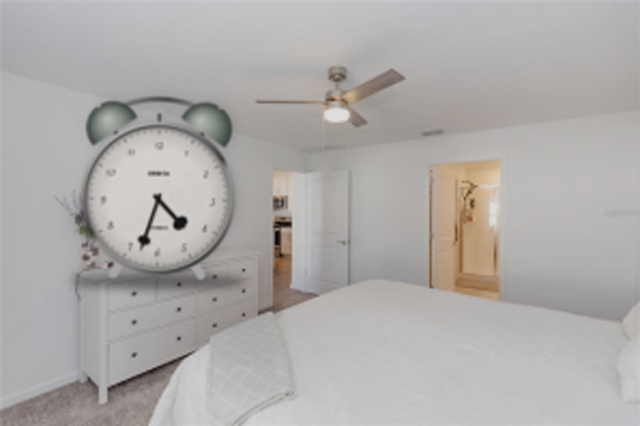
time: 4:33
